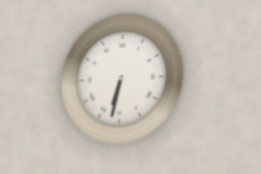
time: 6:32
